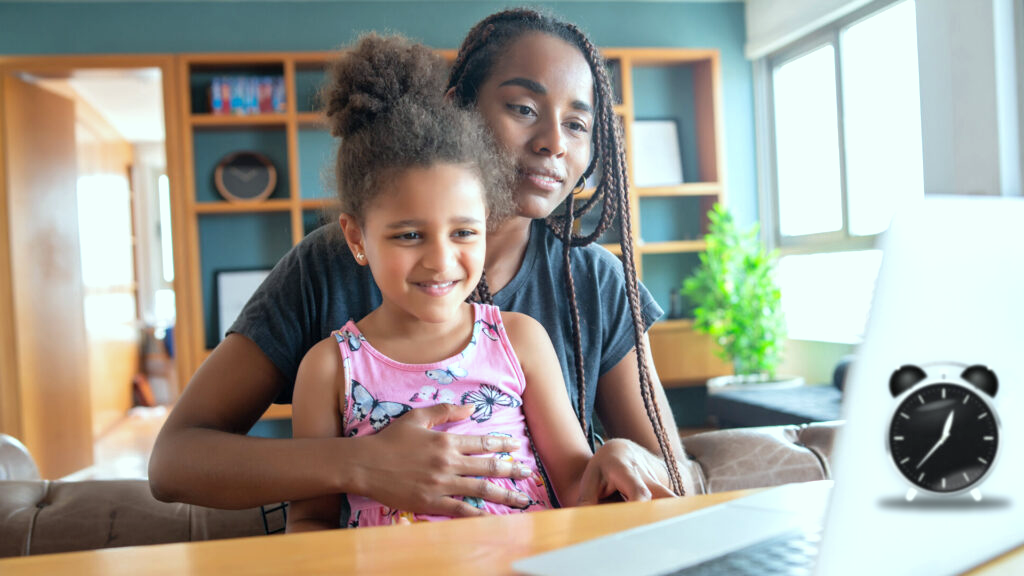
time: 12:37
